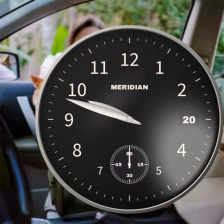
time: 9:48
